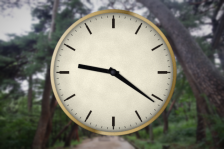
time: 9:21
